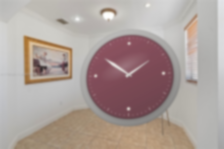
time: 1:51
